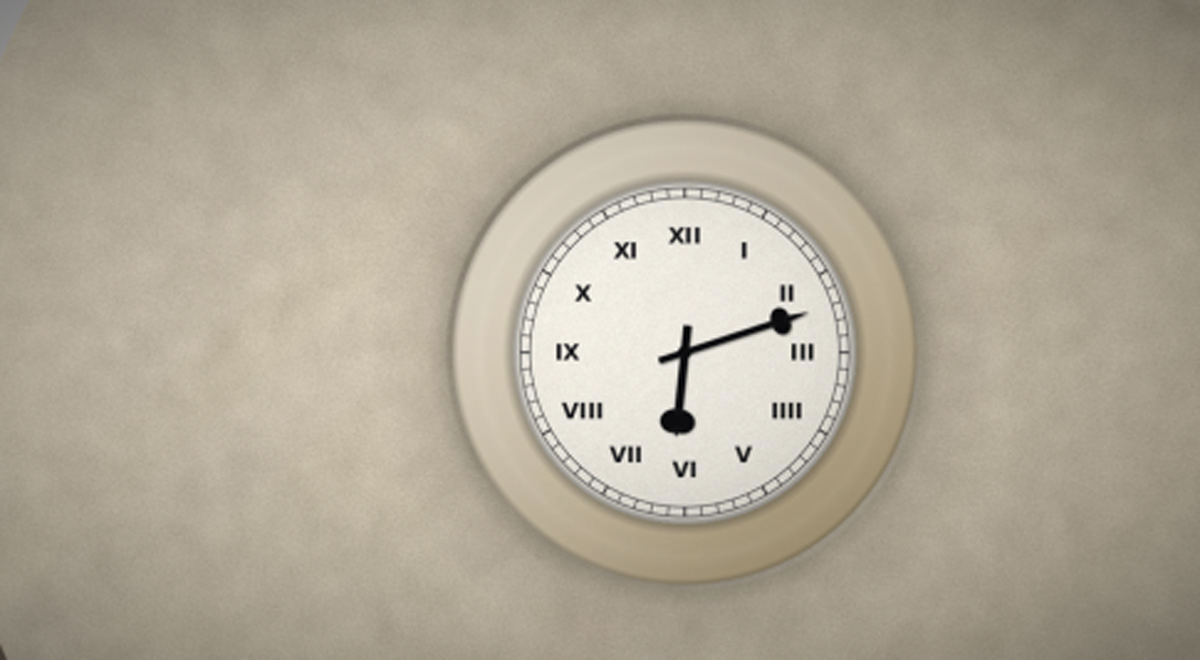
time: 6:12
